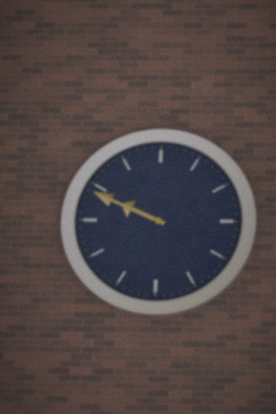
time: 9:49
